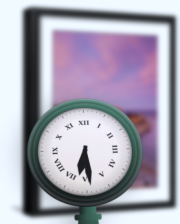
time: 6:29
